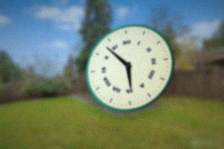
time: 5:53
